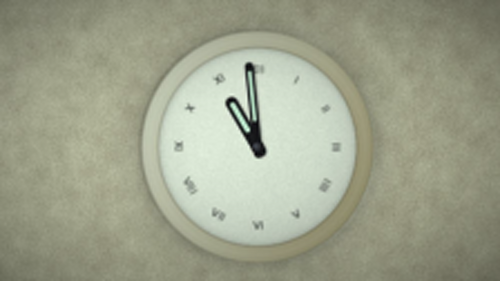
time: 10:59
